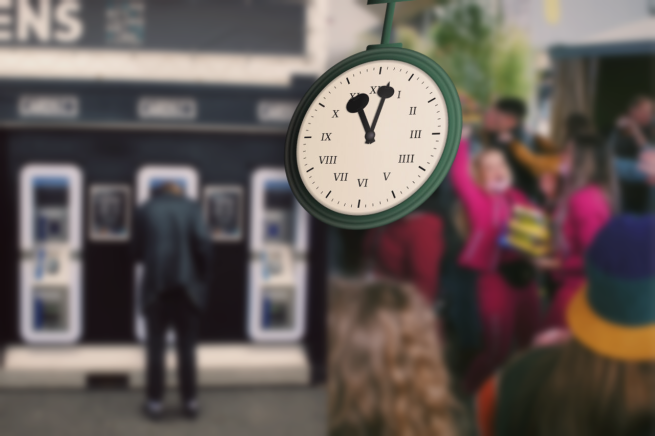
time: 11:02
